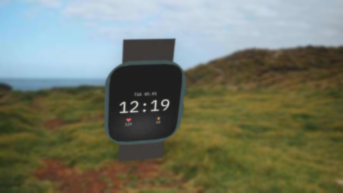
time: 12:19
